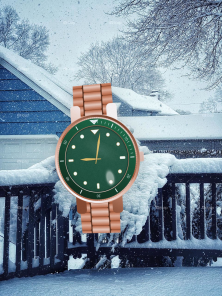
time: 9:02
